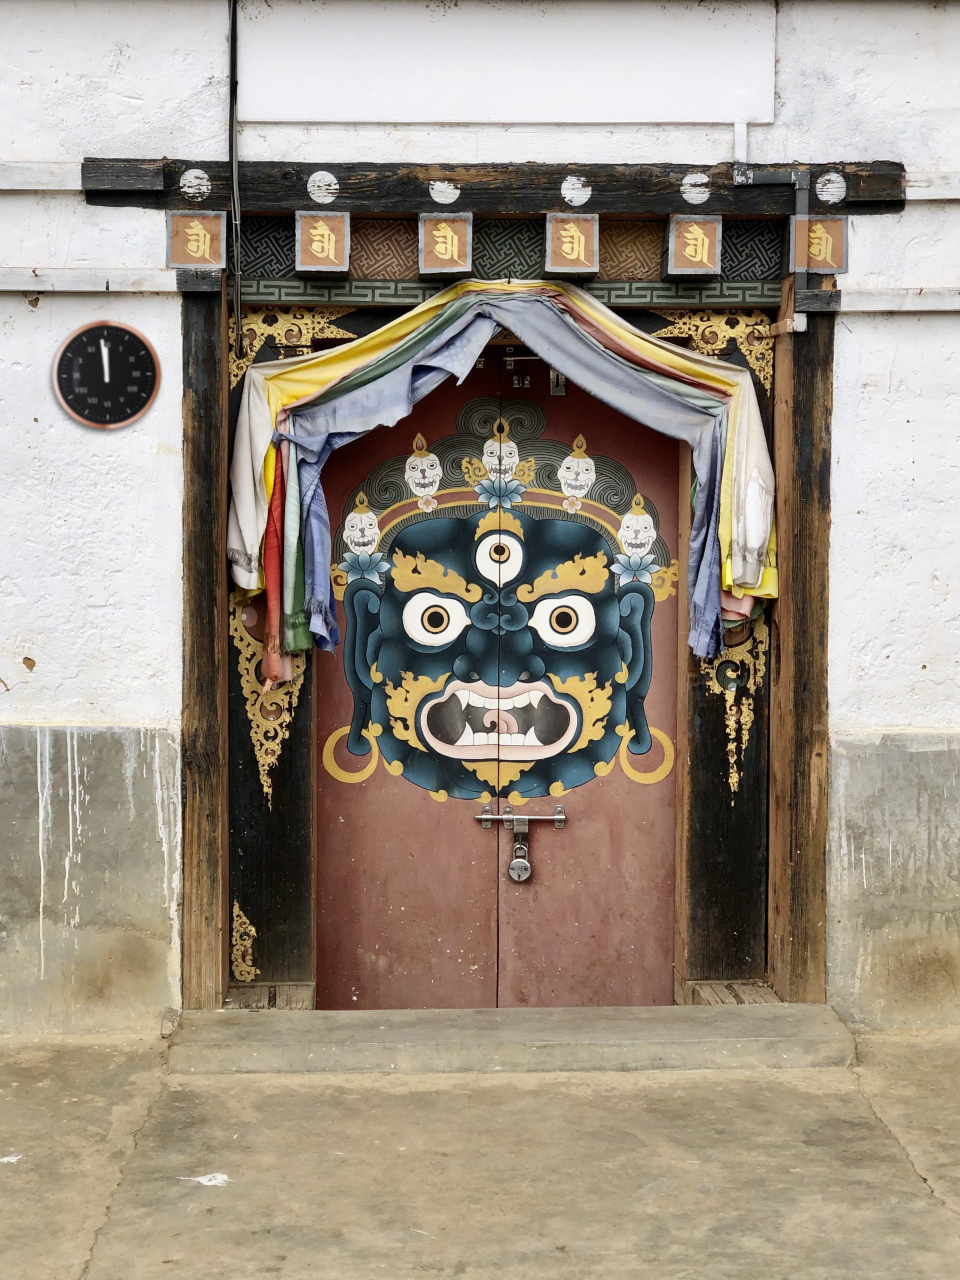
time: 11:59
